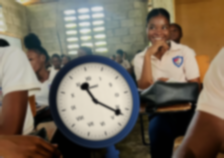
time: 11:22
